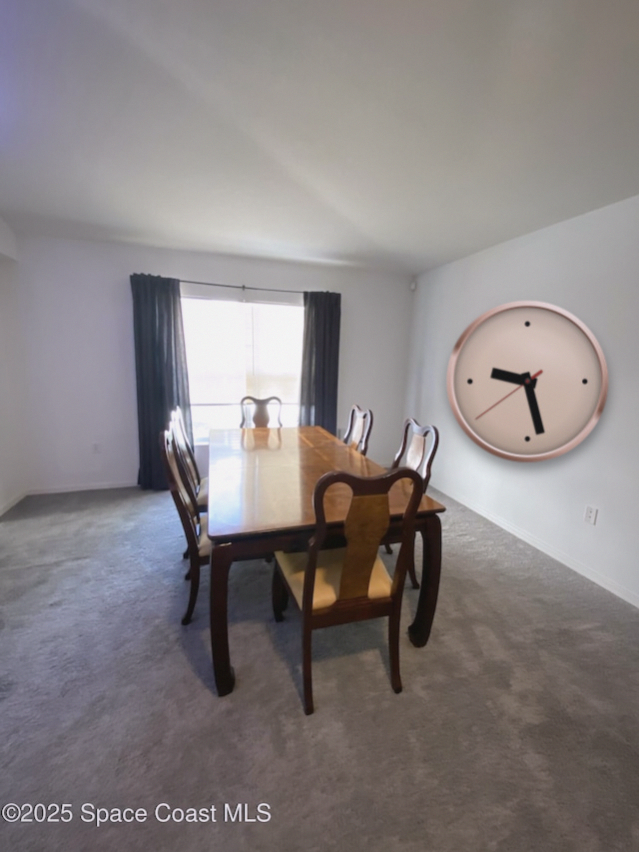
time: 9:27:39
